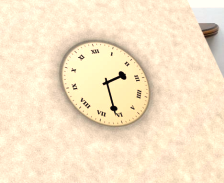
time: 2:31
